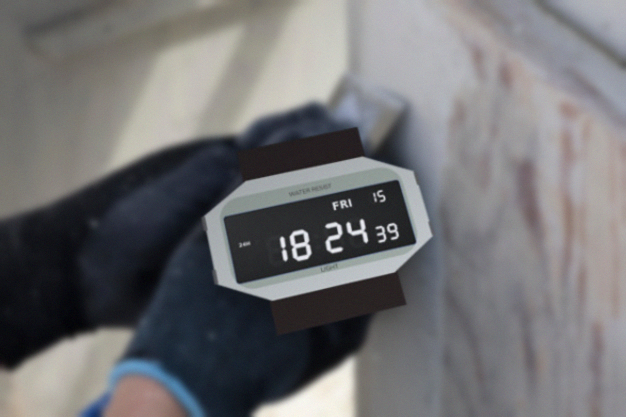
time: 18:24:39
